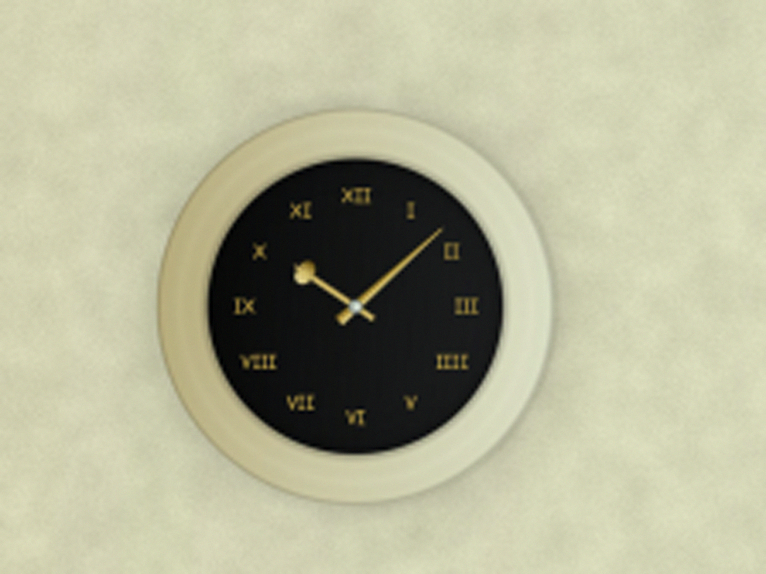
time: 10:08
